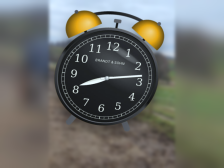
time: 8:13
